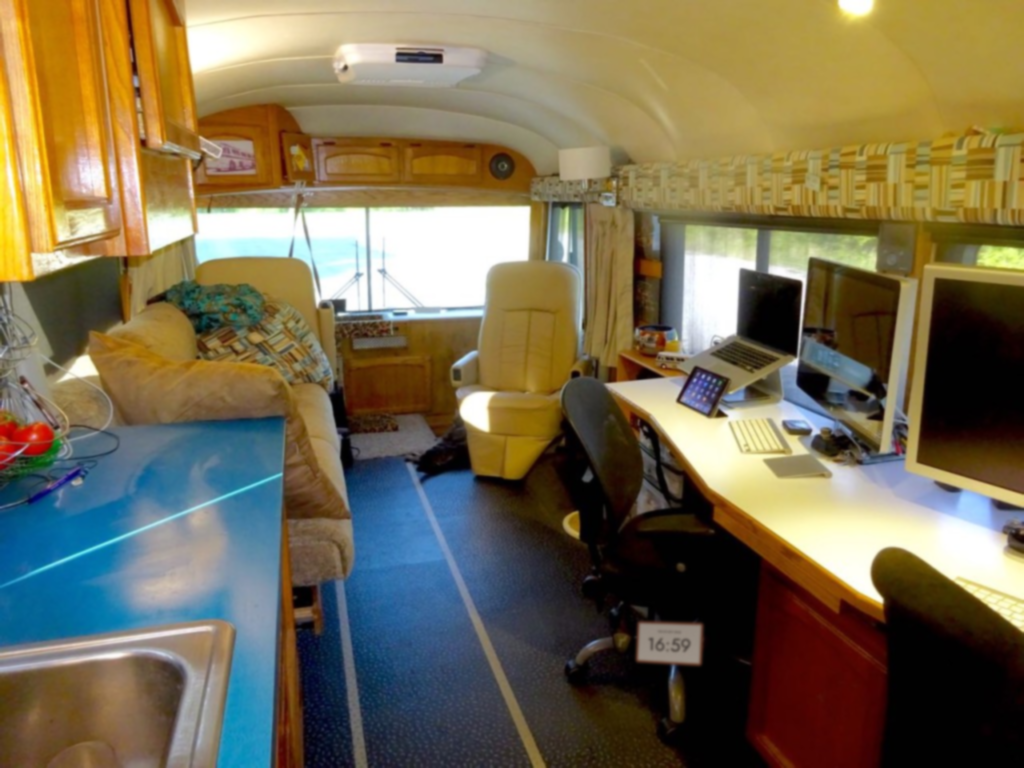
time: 16:59
